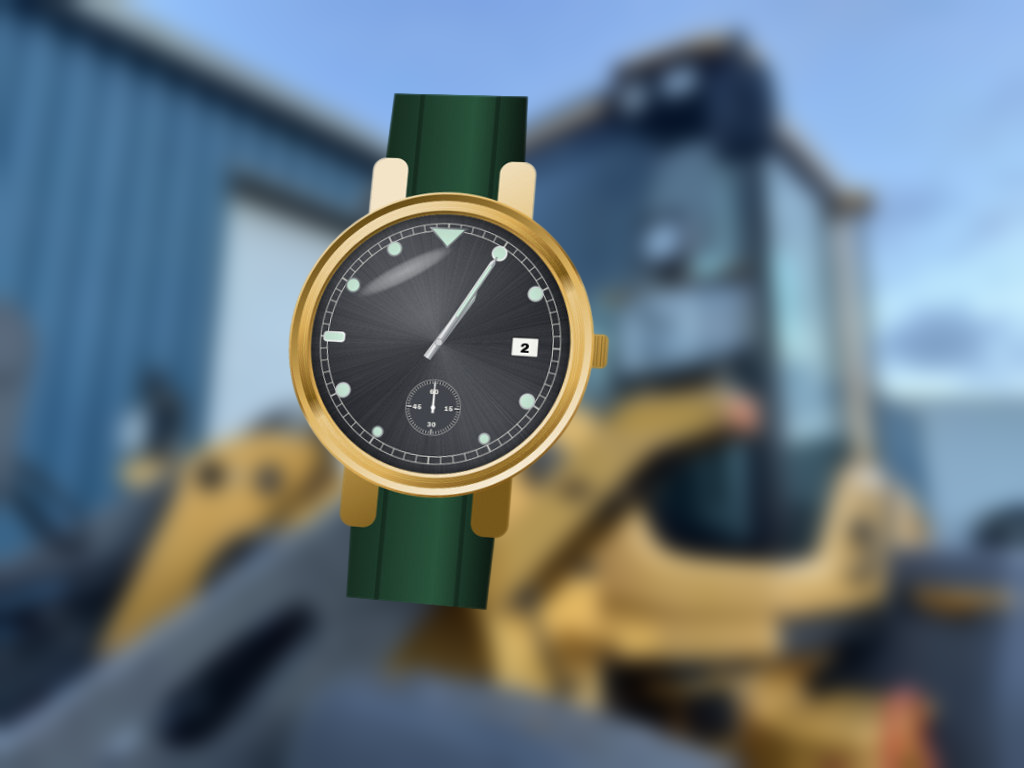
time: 1:05
